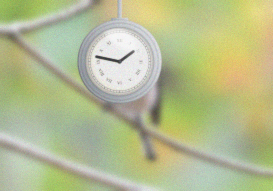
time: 1:47
